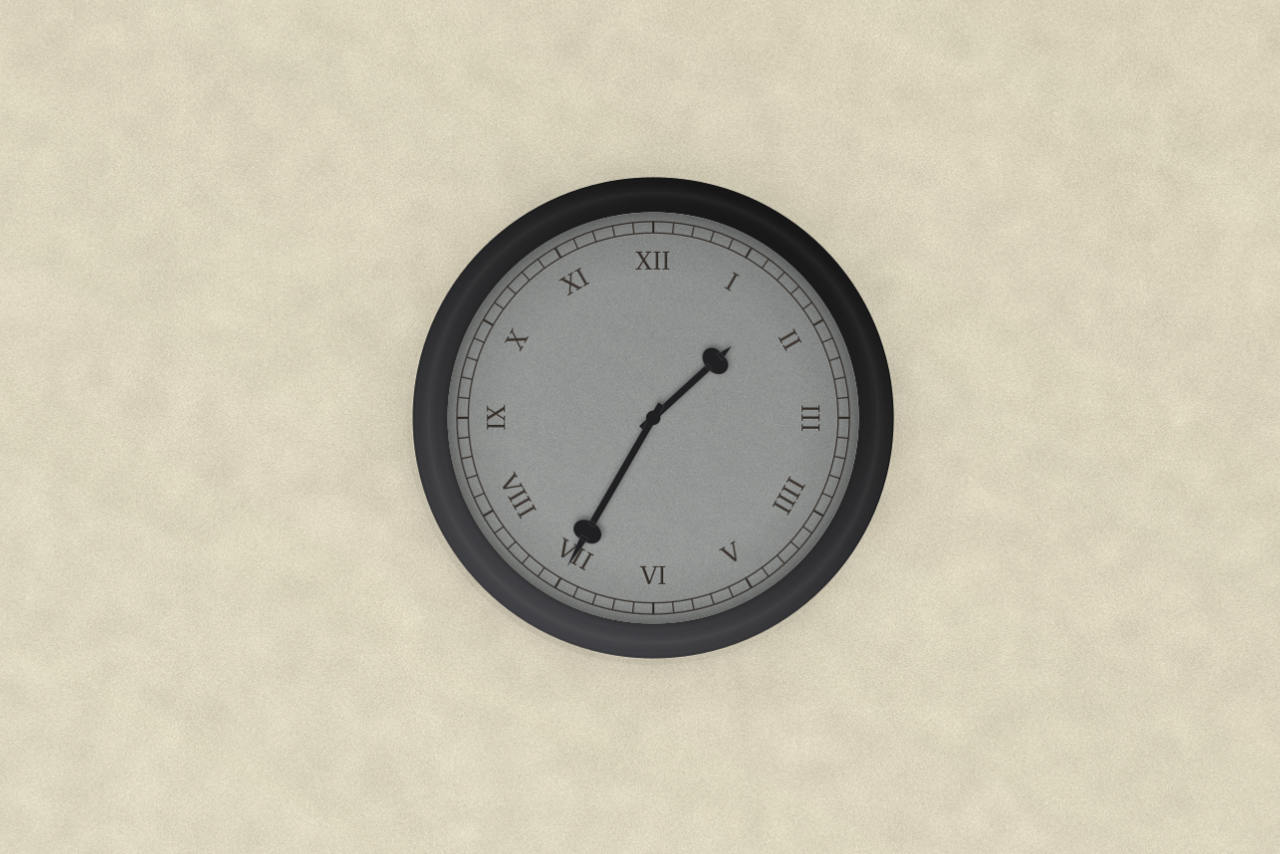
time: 1:35
